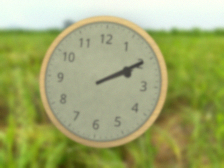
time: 2:10
